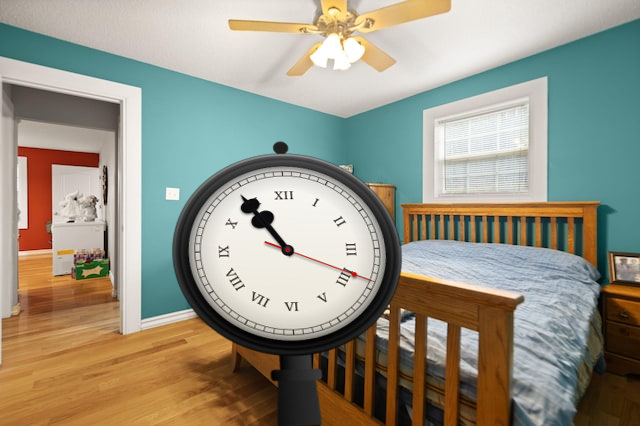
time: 10:54:19
